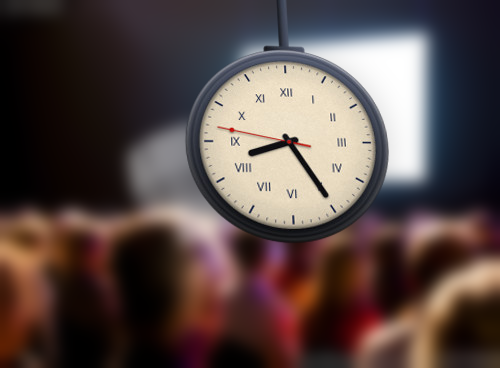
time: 8:24:47
